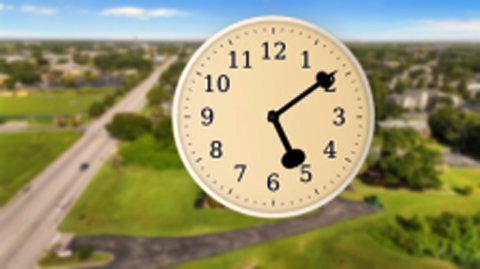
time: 5:09
